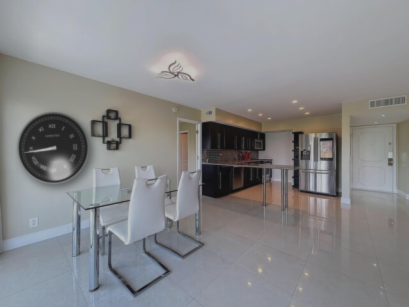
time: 8:44
